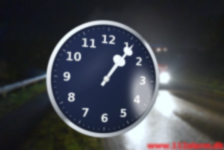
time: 1:06
